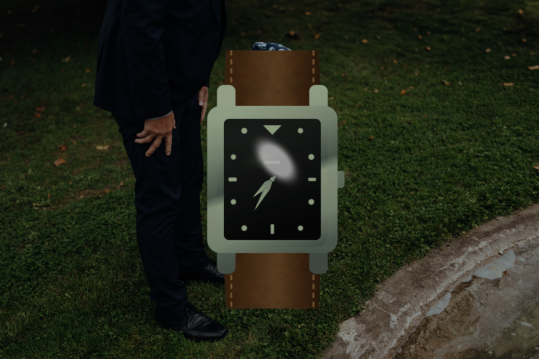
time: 7:35
